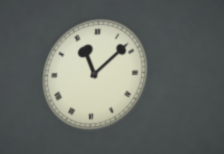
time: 11:08
